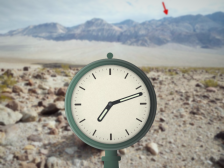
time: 7:12
